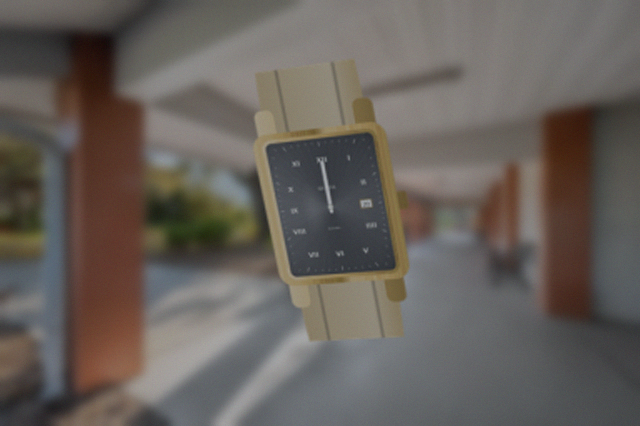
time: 12:00
